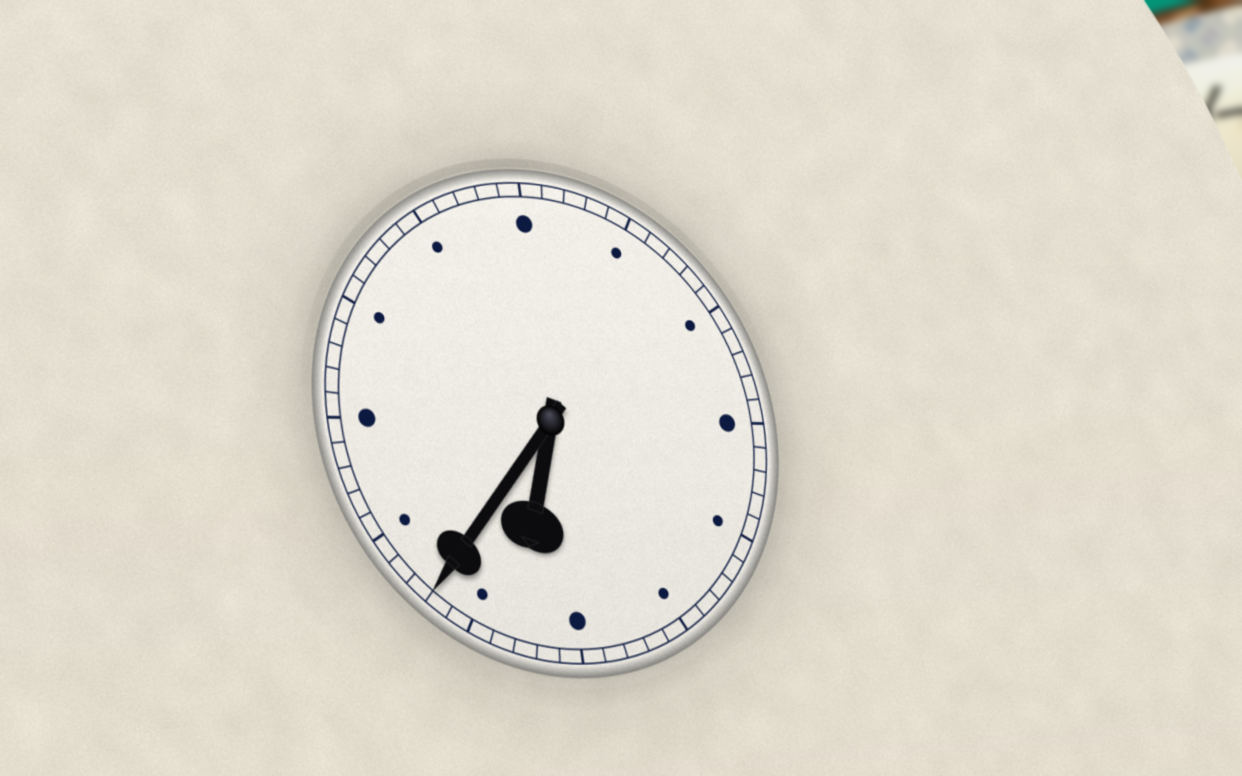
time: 6:37
